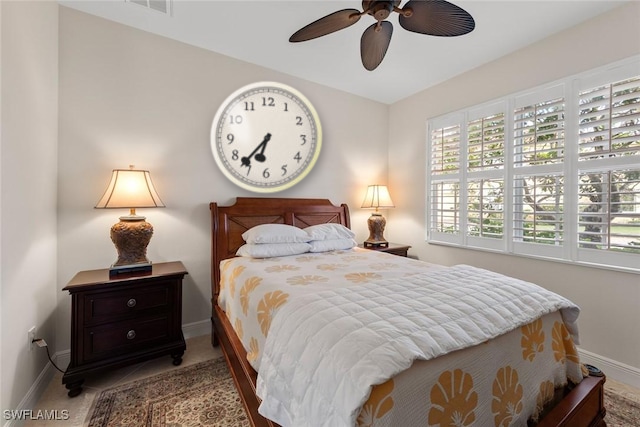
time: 6:37
